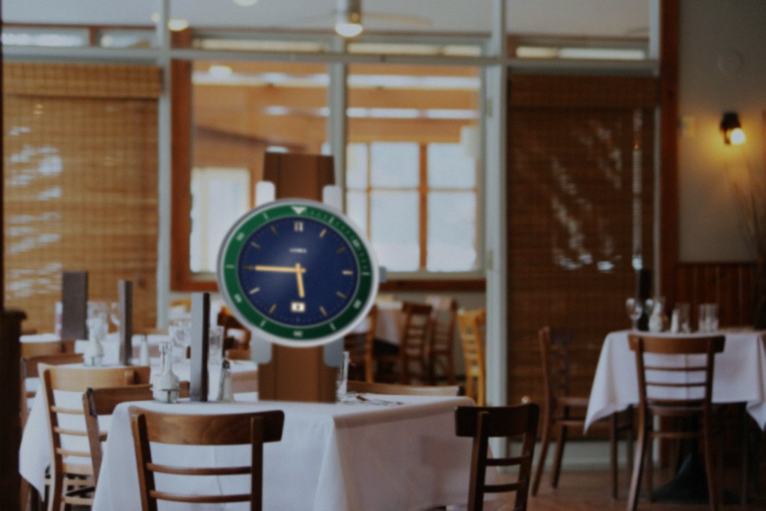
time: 5:45
